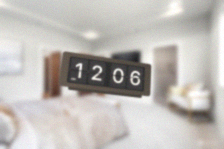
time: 12:06
